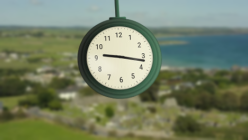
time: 9:17
